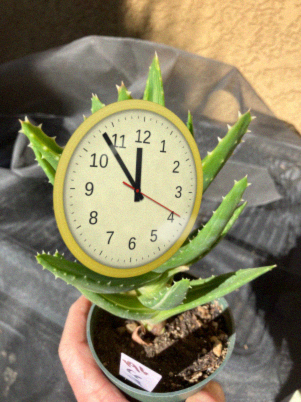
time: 11:53:19
